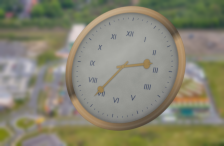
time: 2:36
